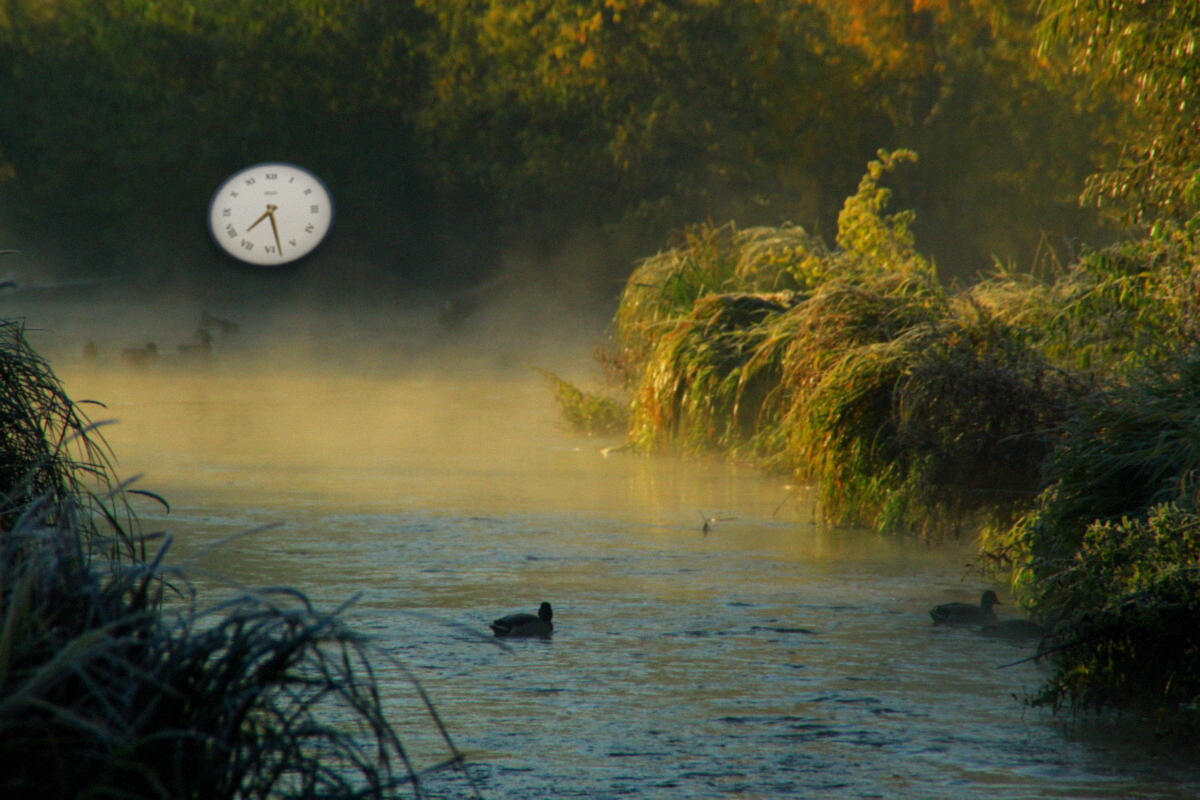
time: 7:28
